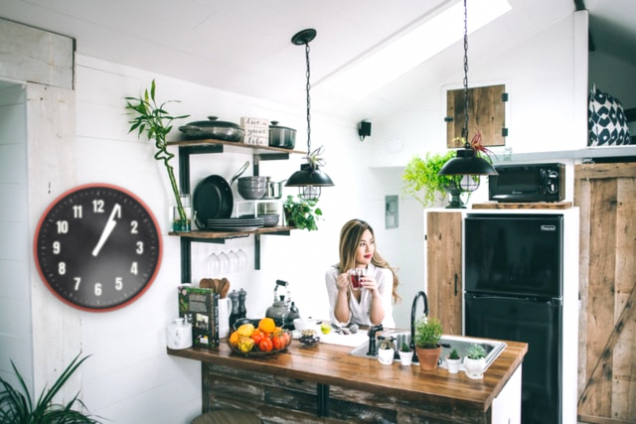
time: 1:04
